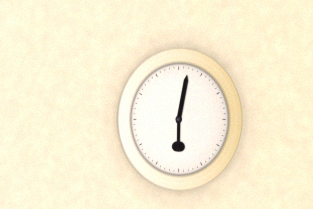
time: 6:02
